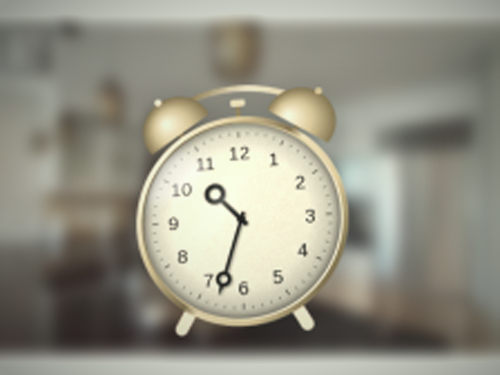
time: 10:33
